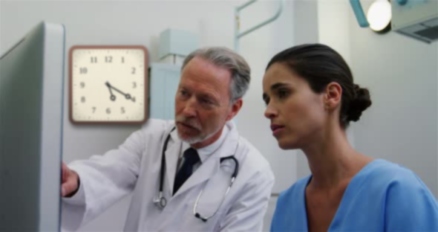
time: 5:20
